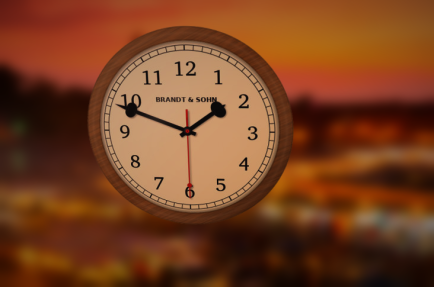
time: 1:48:30
